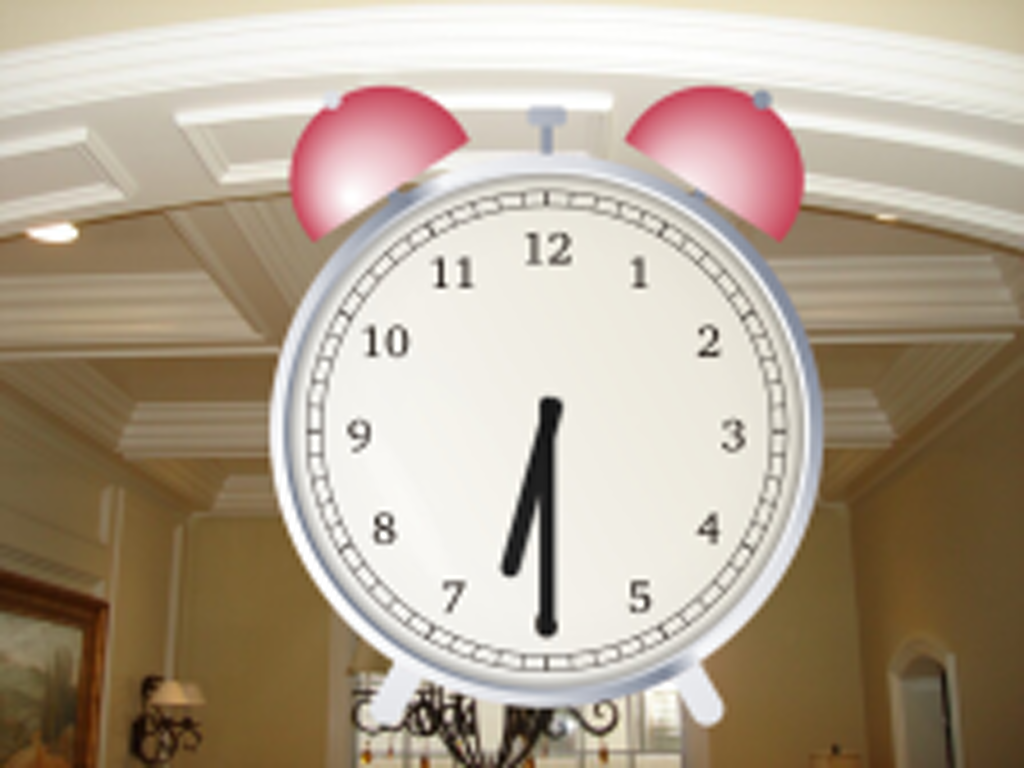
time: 6:30
